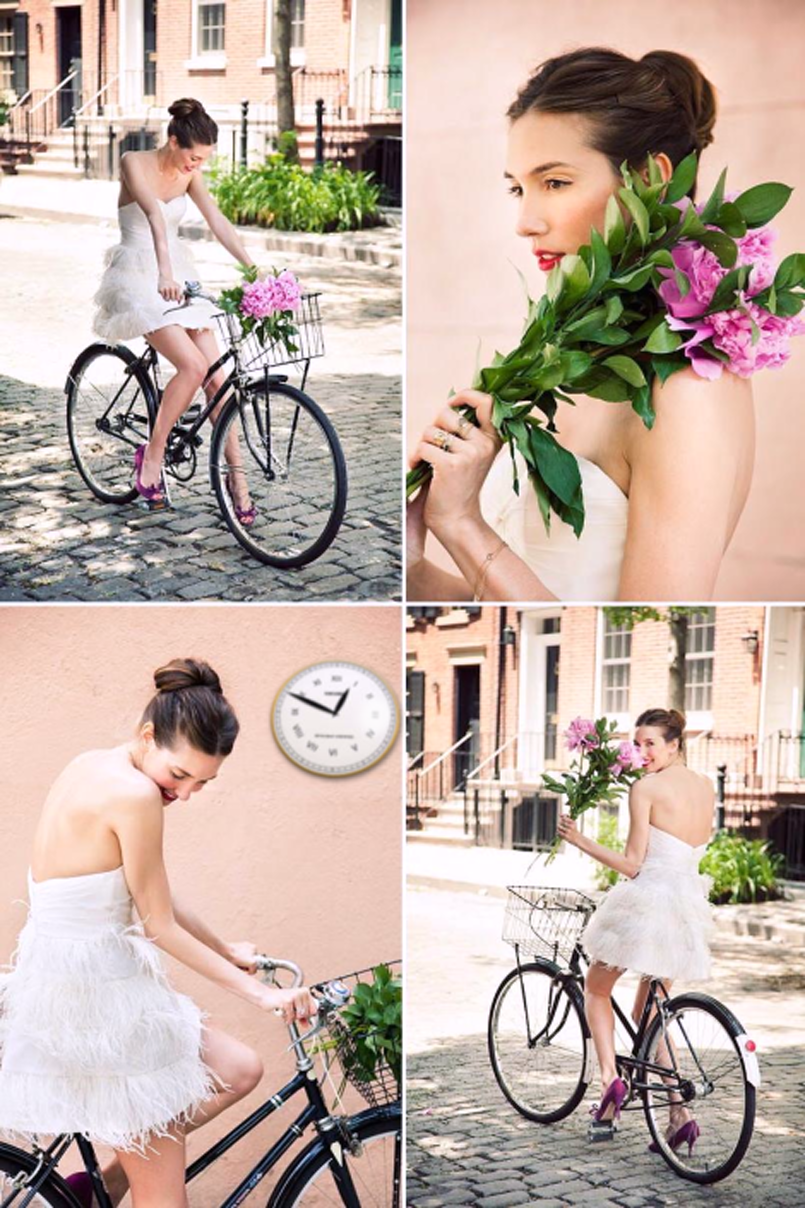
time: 12:49
